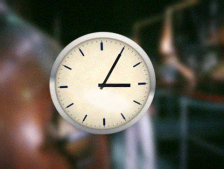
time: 3:05
